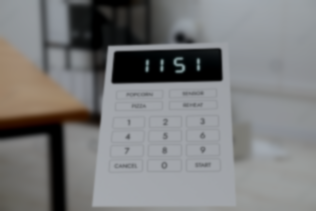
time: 11:51
